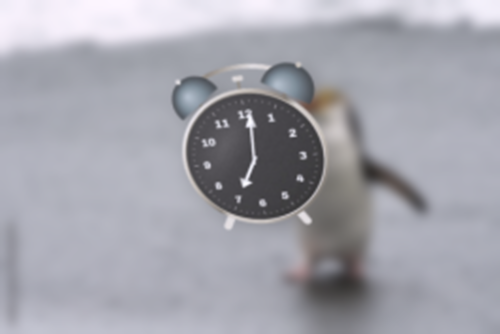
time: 7:01
